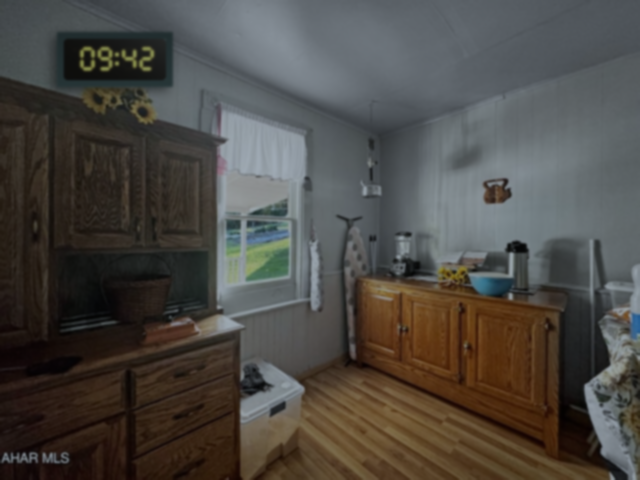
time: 9:42
